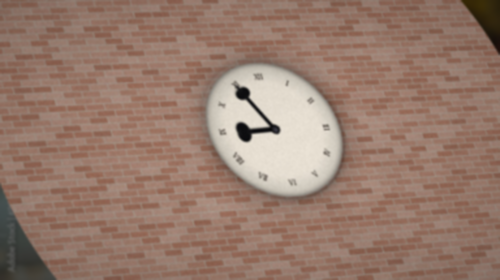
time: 8:55
